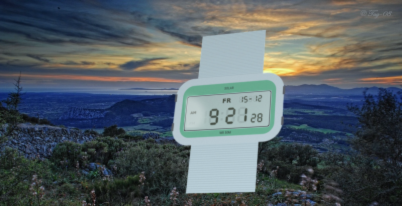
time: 9:21
